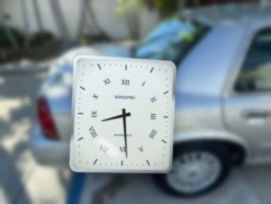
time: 8:29
